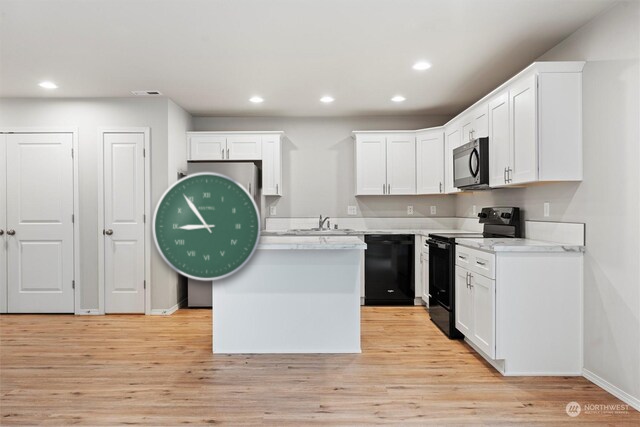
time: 8:54
